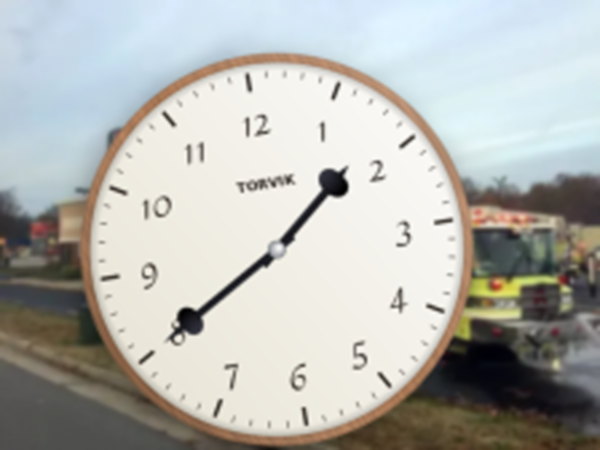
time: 1:40
